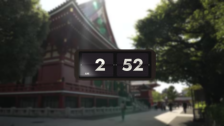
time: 2:52
